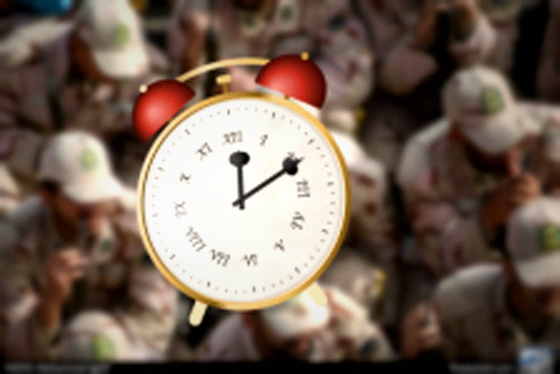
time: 12:11
